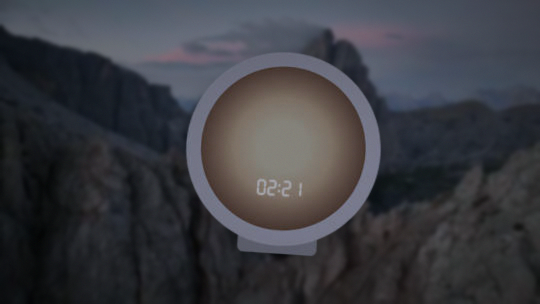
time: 2:21
